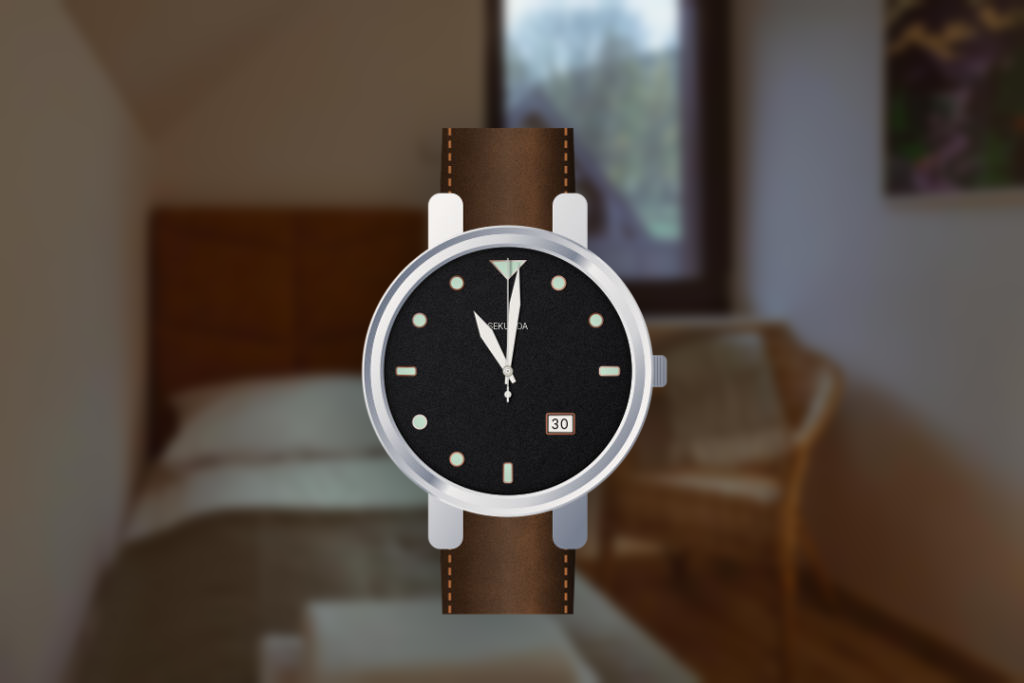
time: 11:01:00
